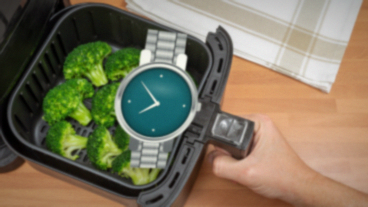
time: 7:53
